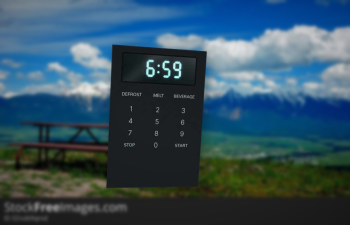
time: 6:59
